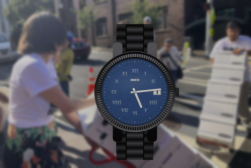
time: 5:14
